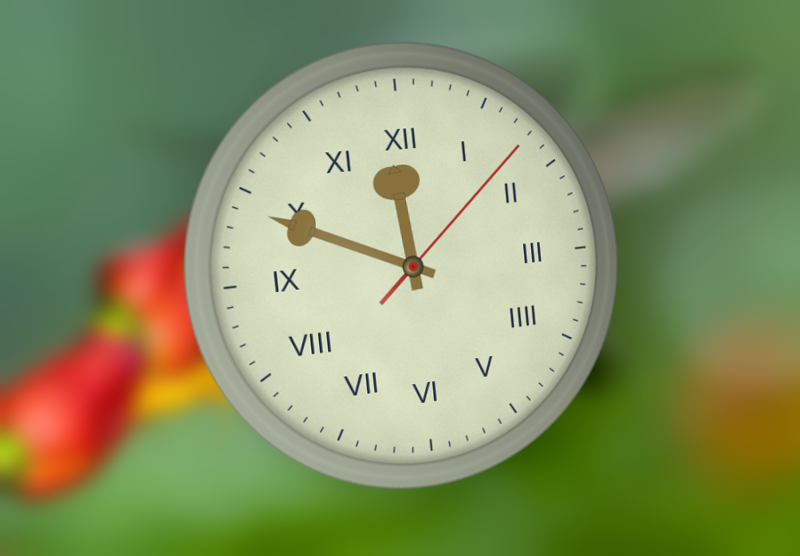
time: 11:49:08
